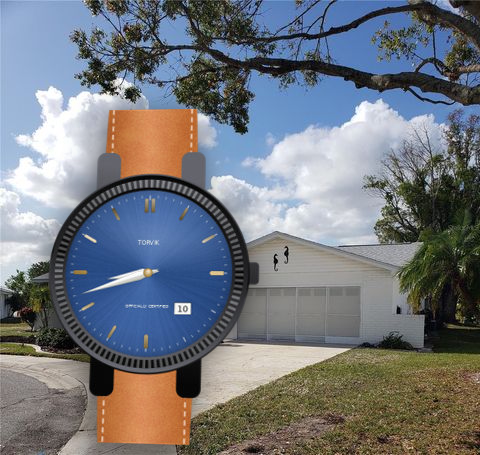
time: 8:42
